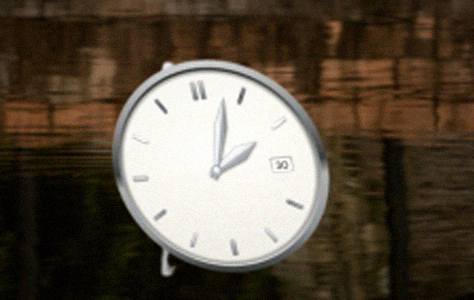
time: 2:03
